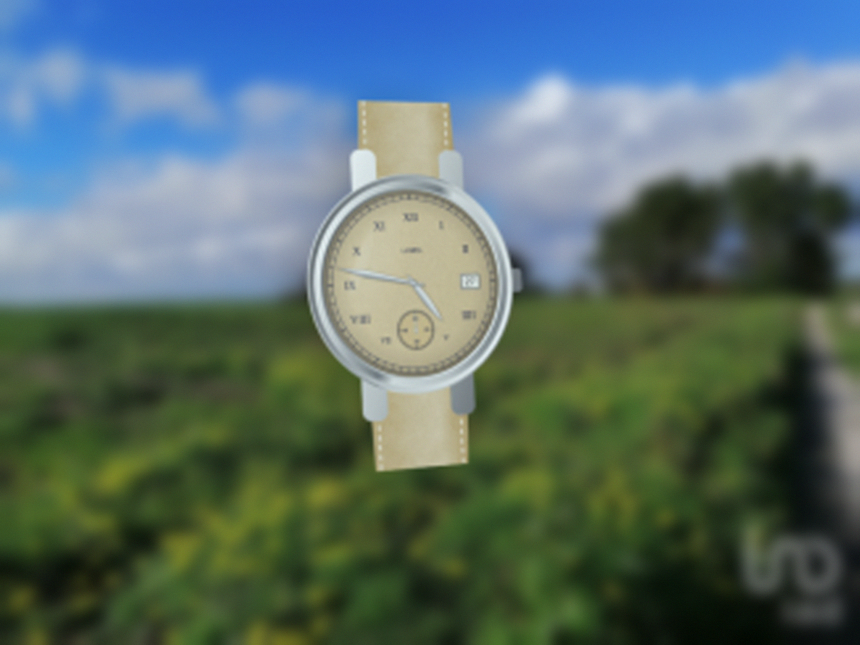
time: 4:47
